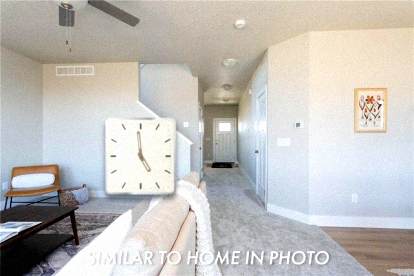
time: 4:59
